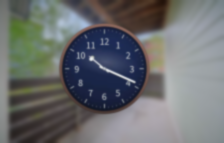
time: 10:19
